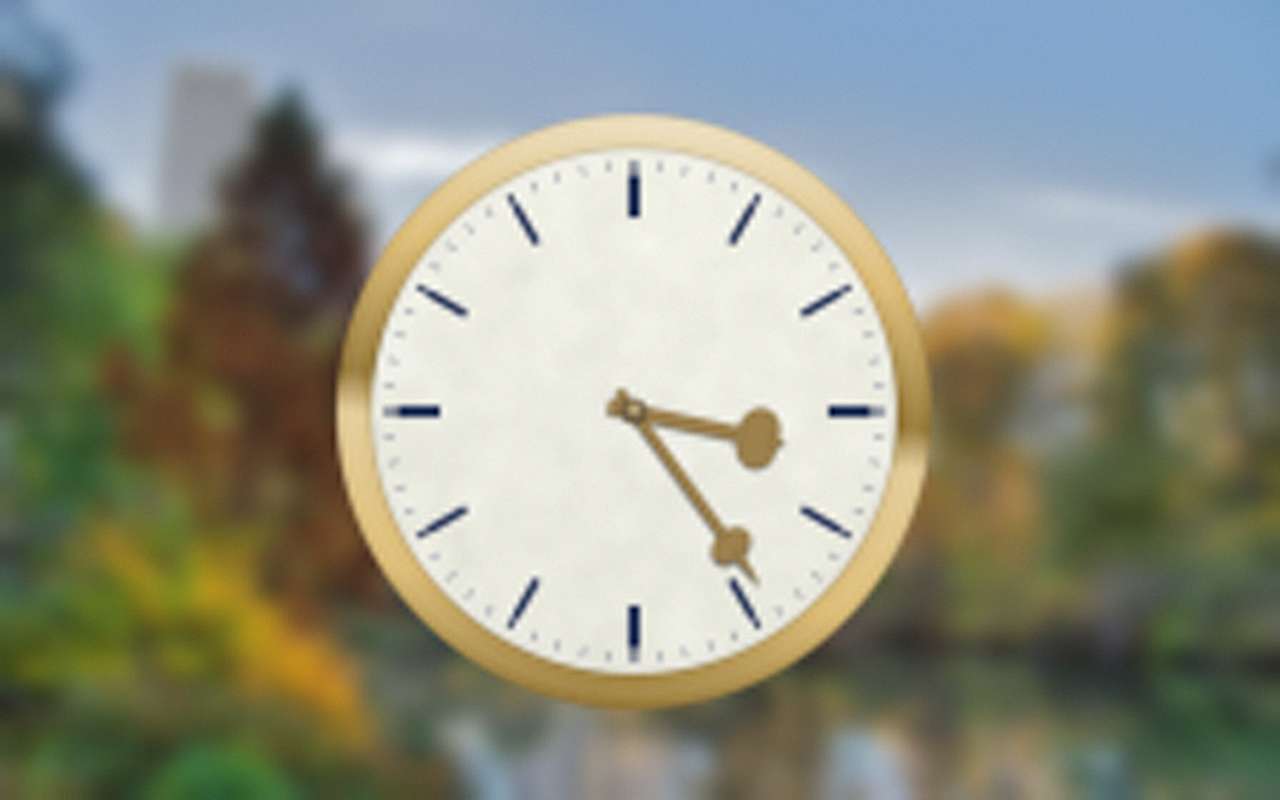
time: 3:24
